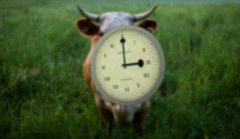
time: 3:00
